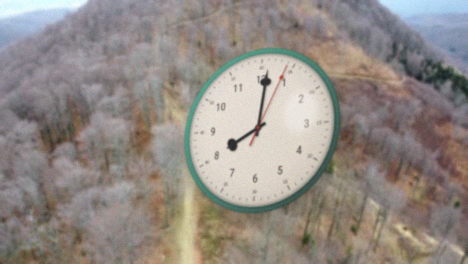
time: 8:01:04
